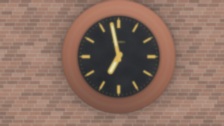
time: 6:58
